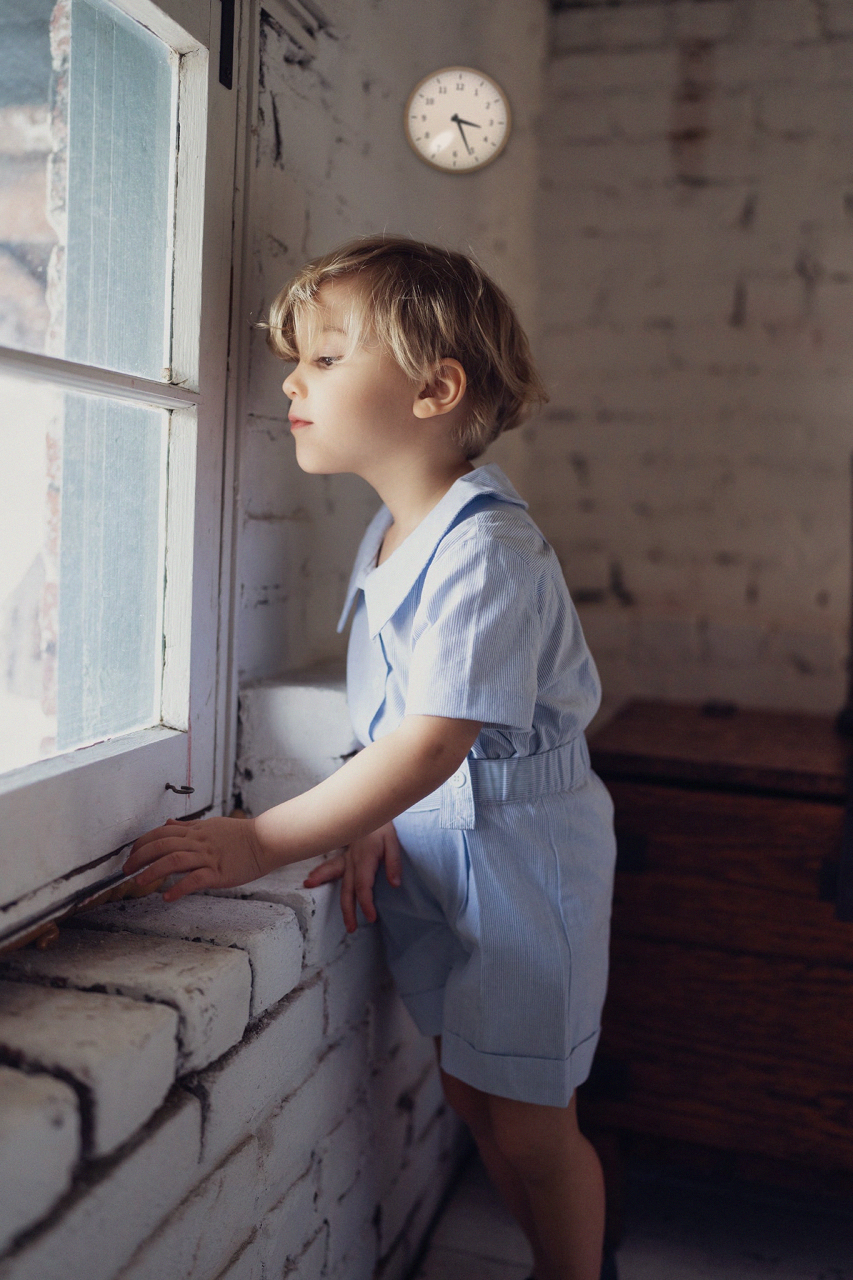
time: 3:26
